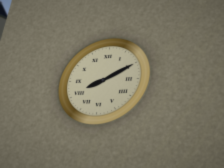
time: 8:10
